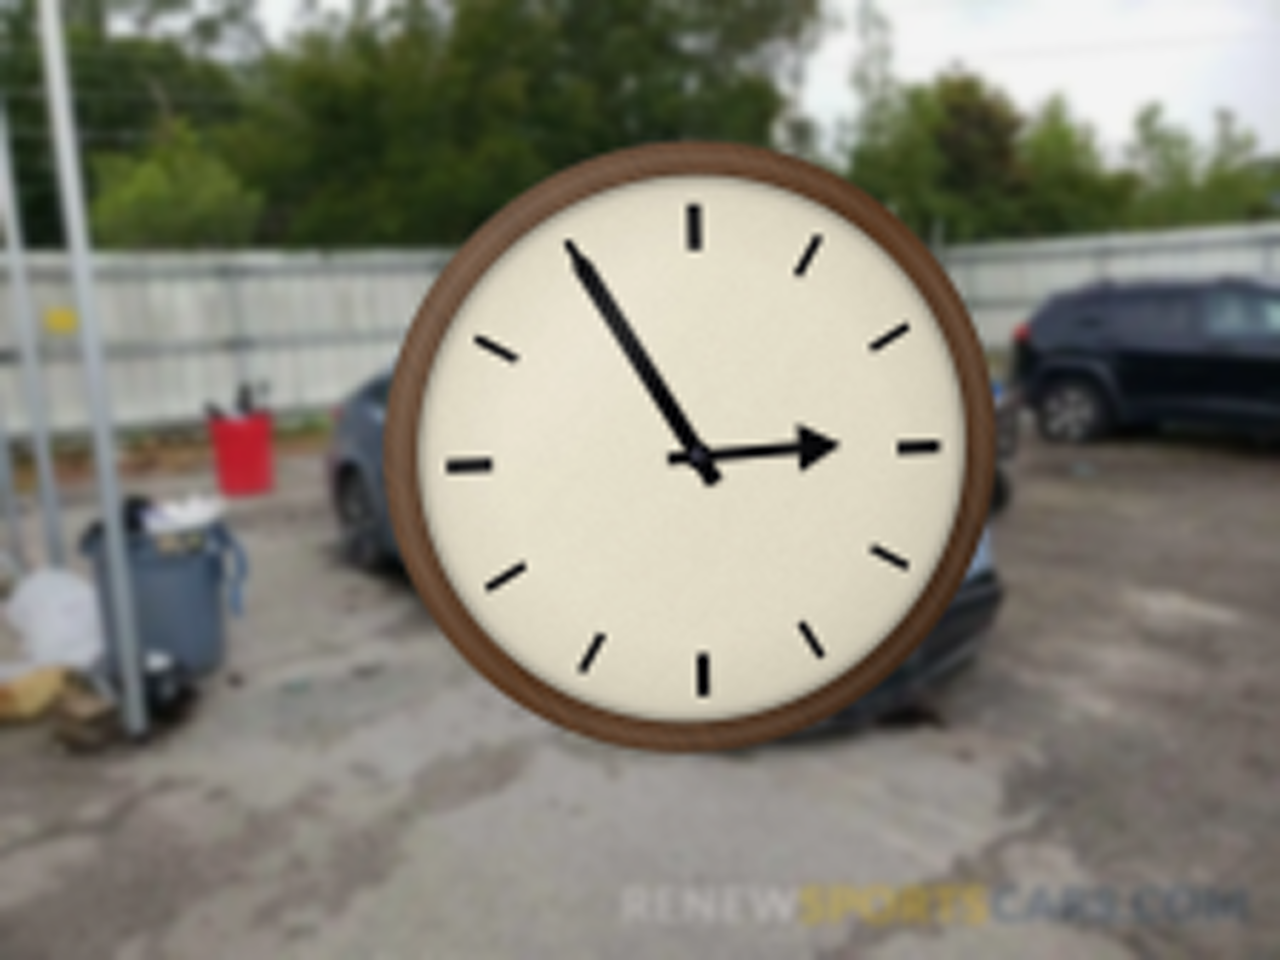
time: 2:55
